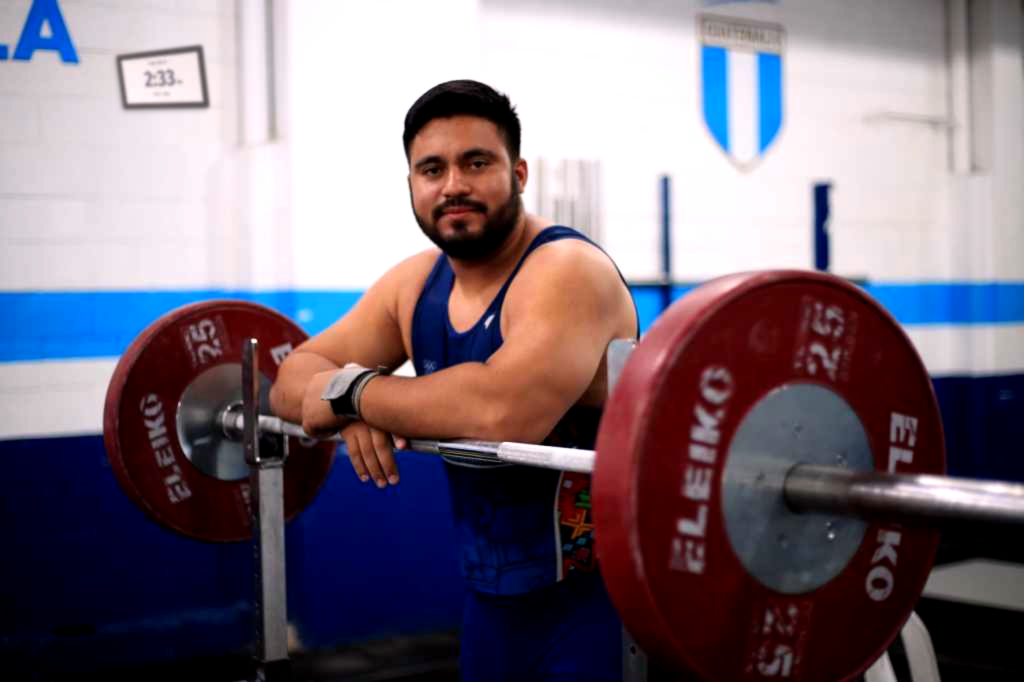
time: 2:33
